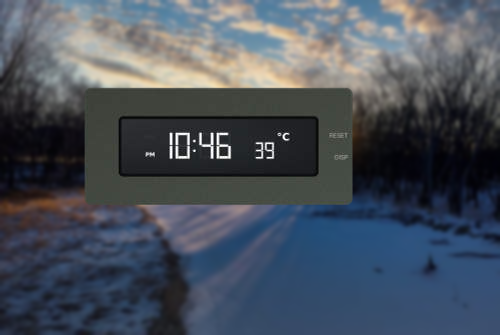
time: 10:46
